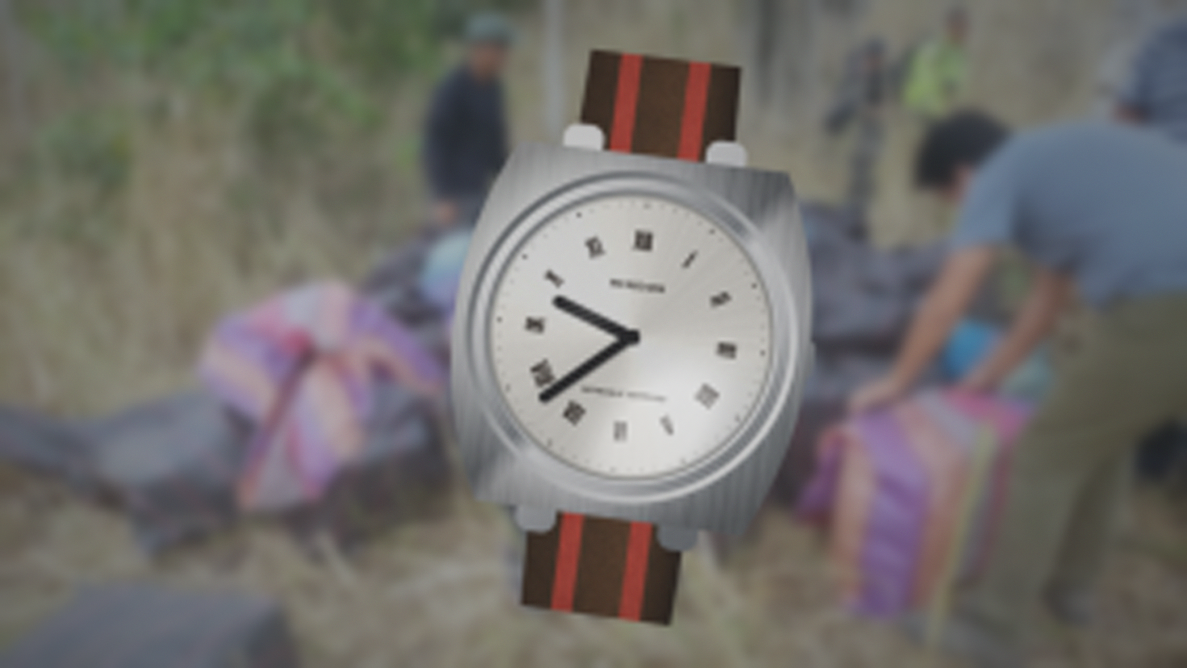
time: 9:38
